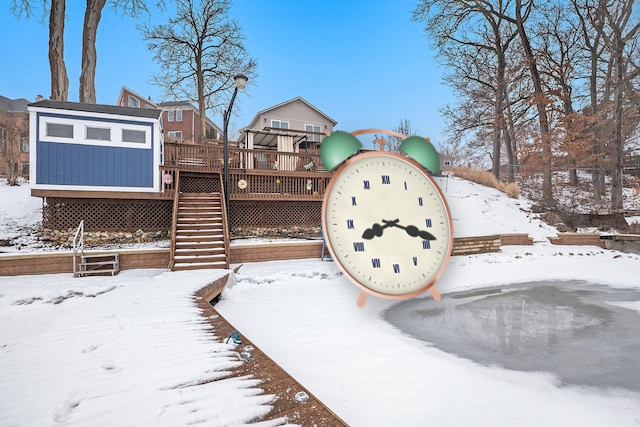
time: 8:18
